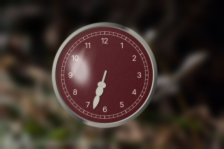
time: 6:33
